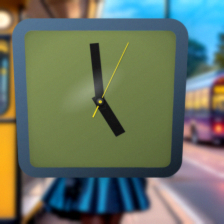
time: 4:59:04
